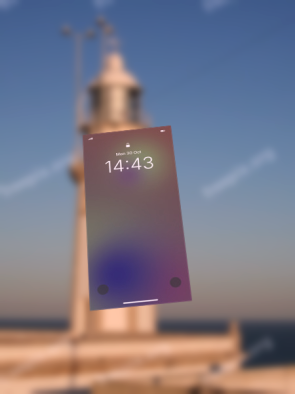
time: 14:43
